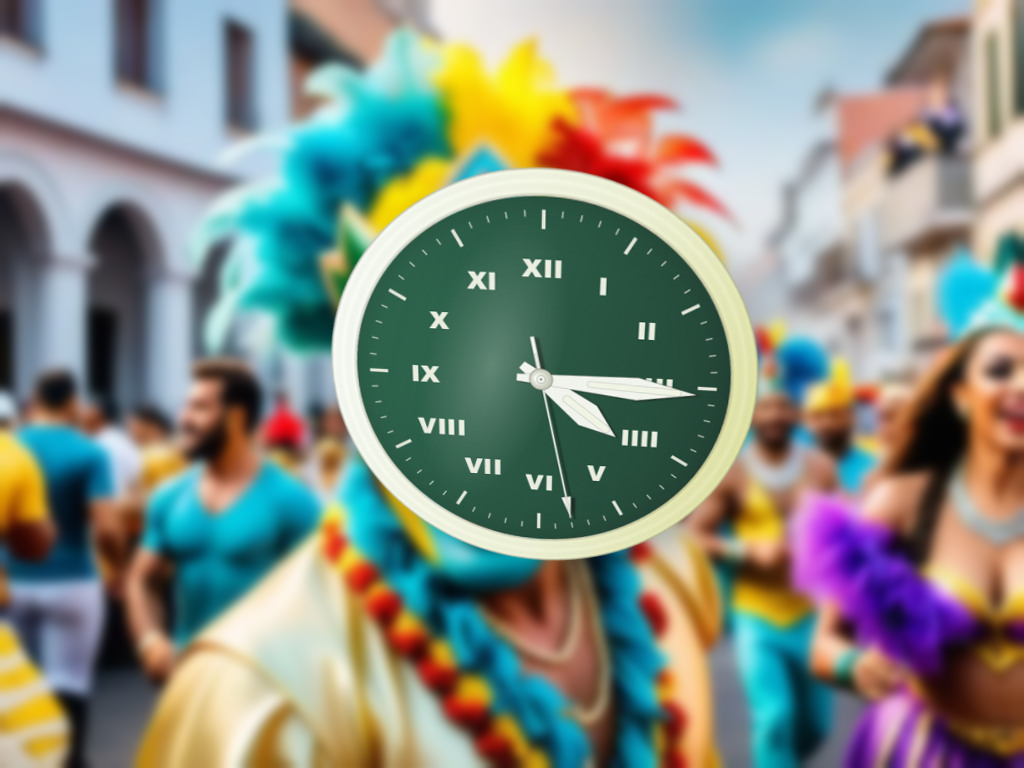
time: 4:15:28
